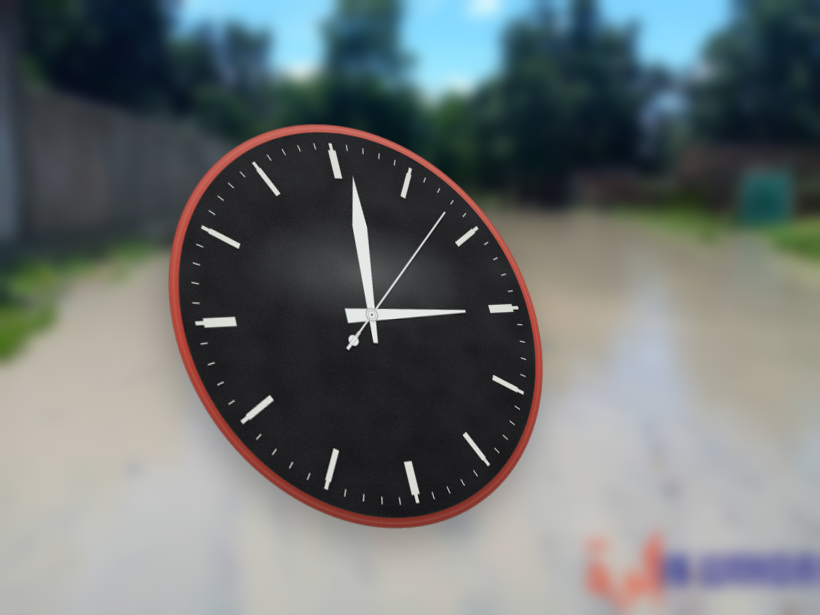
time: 3:01:08
